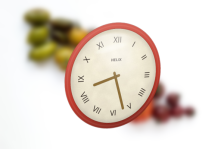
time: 8:27
